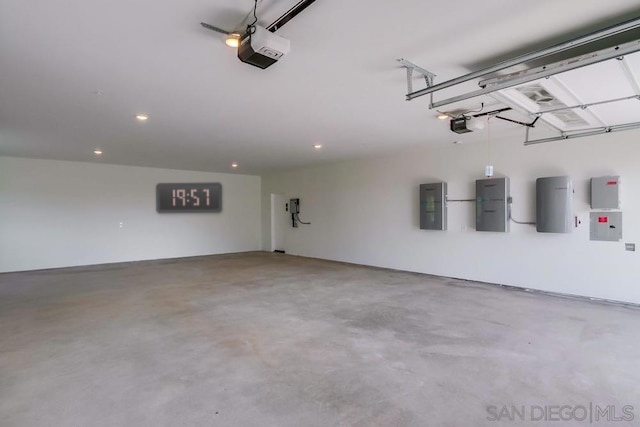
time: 19:57
